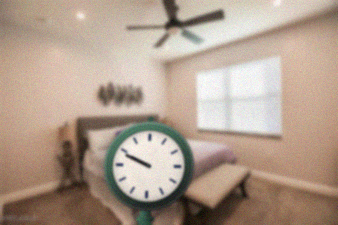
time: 9:49
